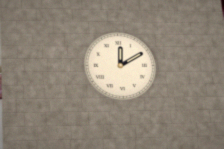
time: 12:10
